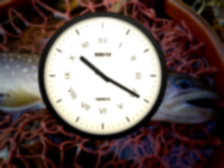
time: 10:20
